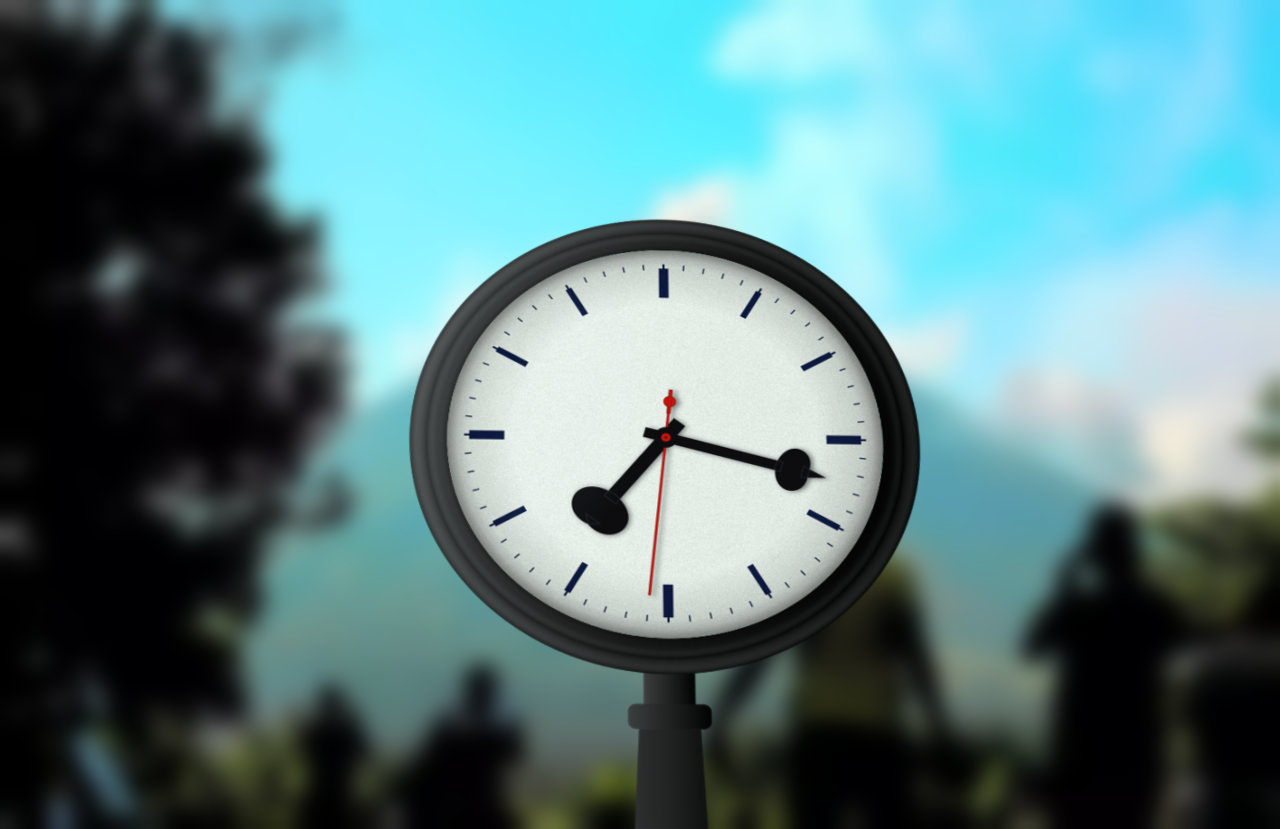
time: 7:17:31
